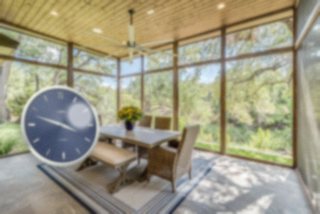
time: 3:48
